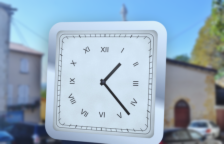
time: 1:23
